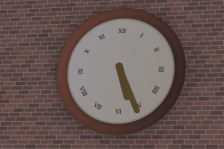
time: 5:26
